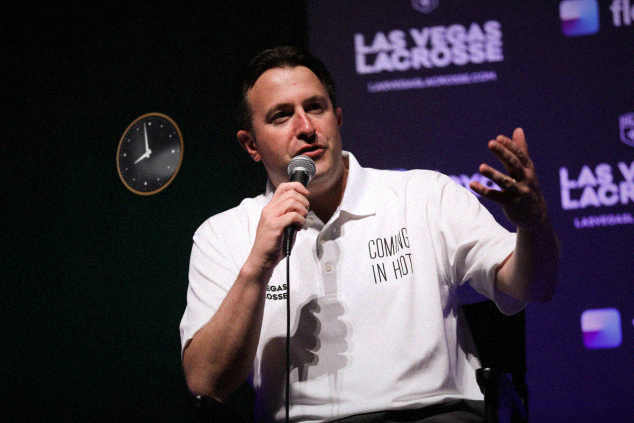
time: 7:58
